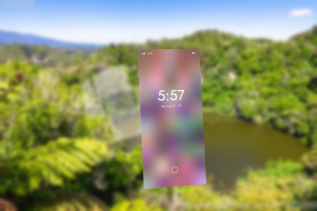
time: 5:57
